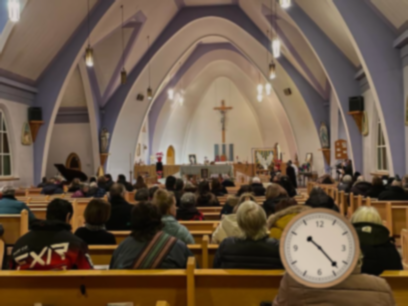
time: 10:23
